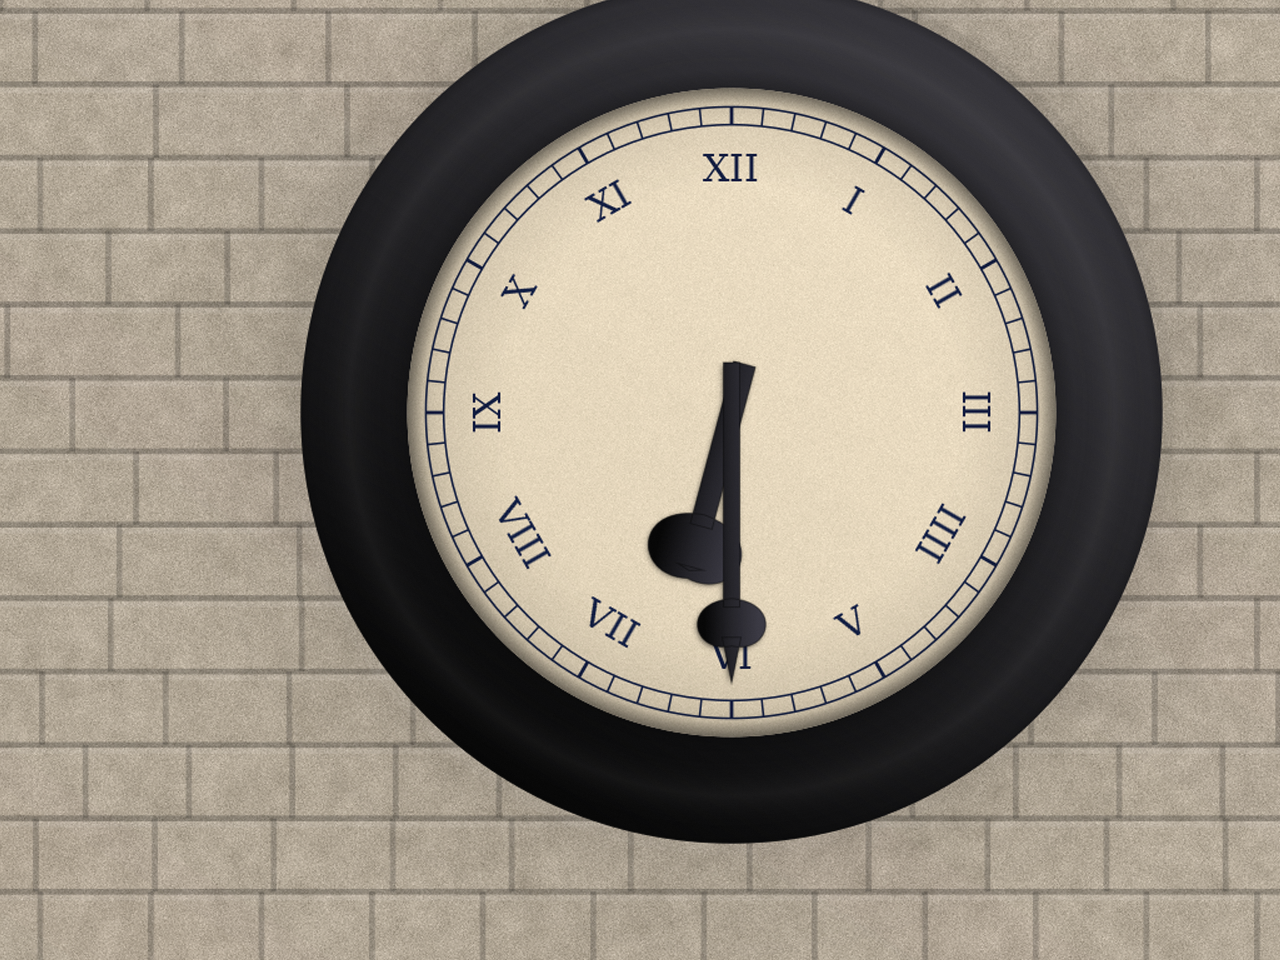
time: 6:30
